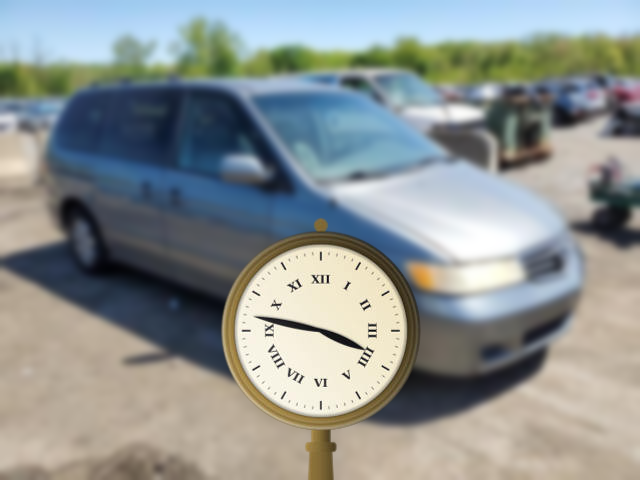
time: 3:47
